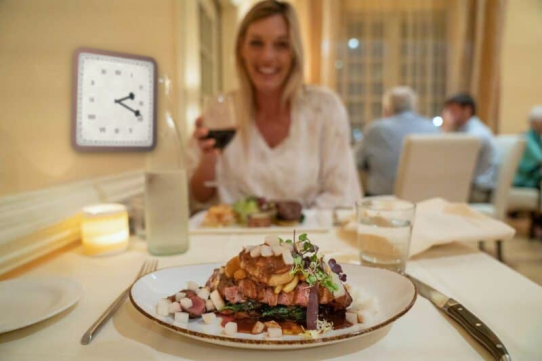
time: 2:19
